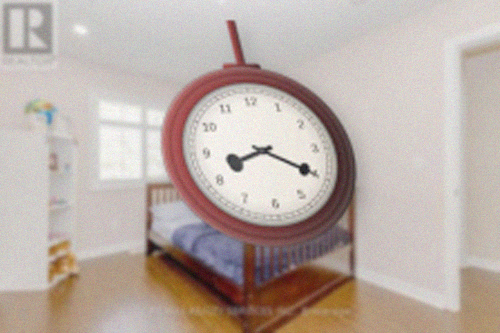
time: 8:20
